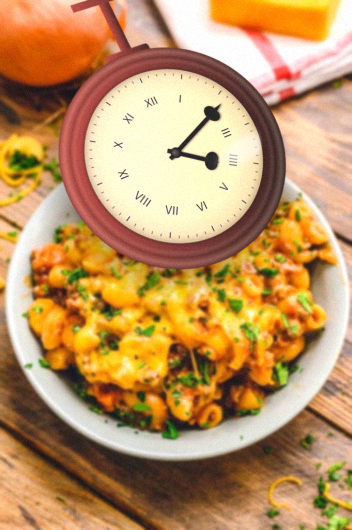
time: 4:11
